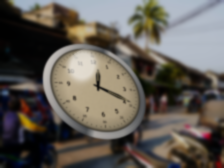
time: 12:19
